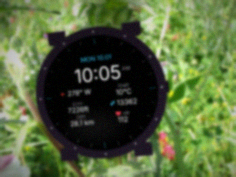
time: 10:05
